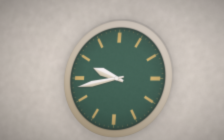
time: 9:43
